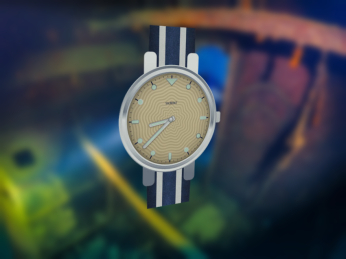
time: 8:38
